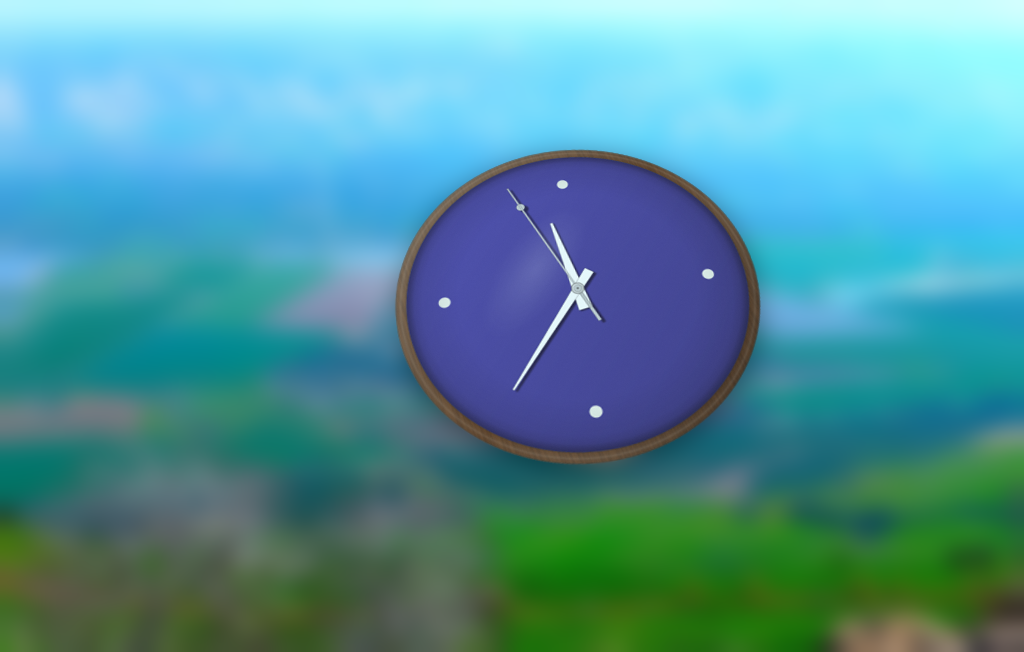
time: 11:35:56
